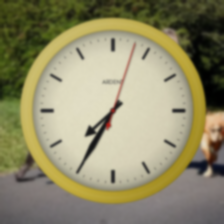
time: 7:35:03
